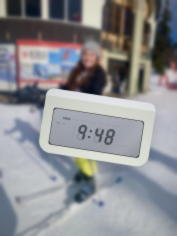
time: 9:48
